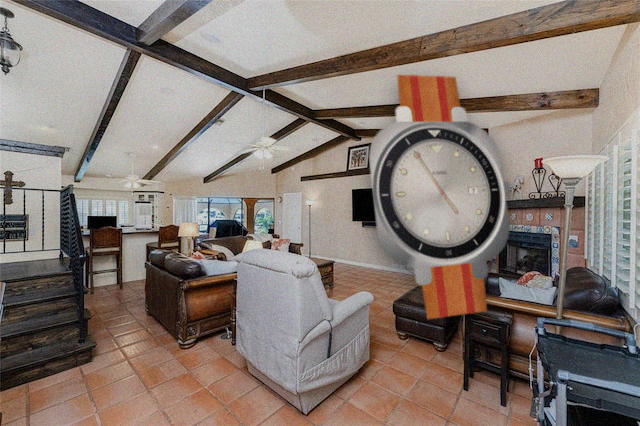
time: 4:55
